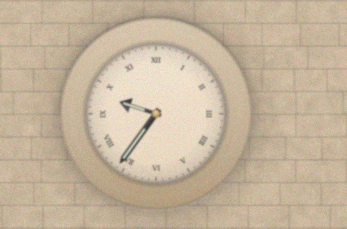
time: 9:36
